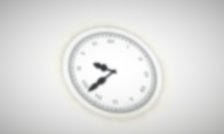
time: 9:38
